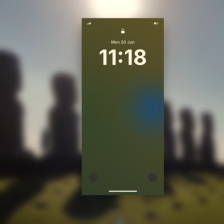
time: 11:18
